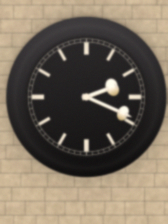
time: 2:19
